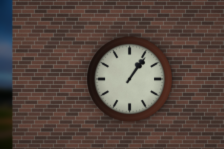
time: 1:06
